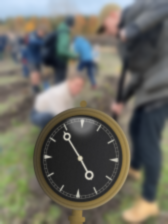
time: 4:54
